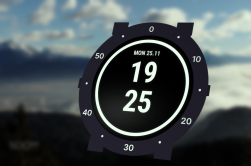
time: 19:25
